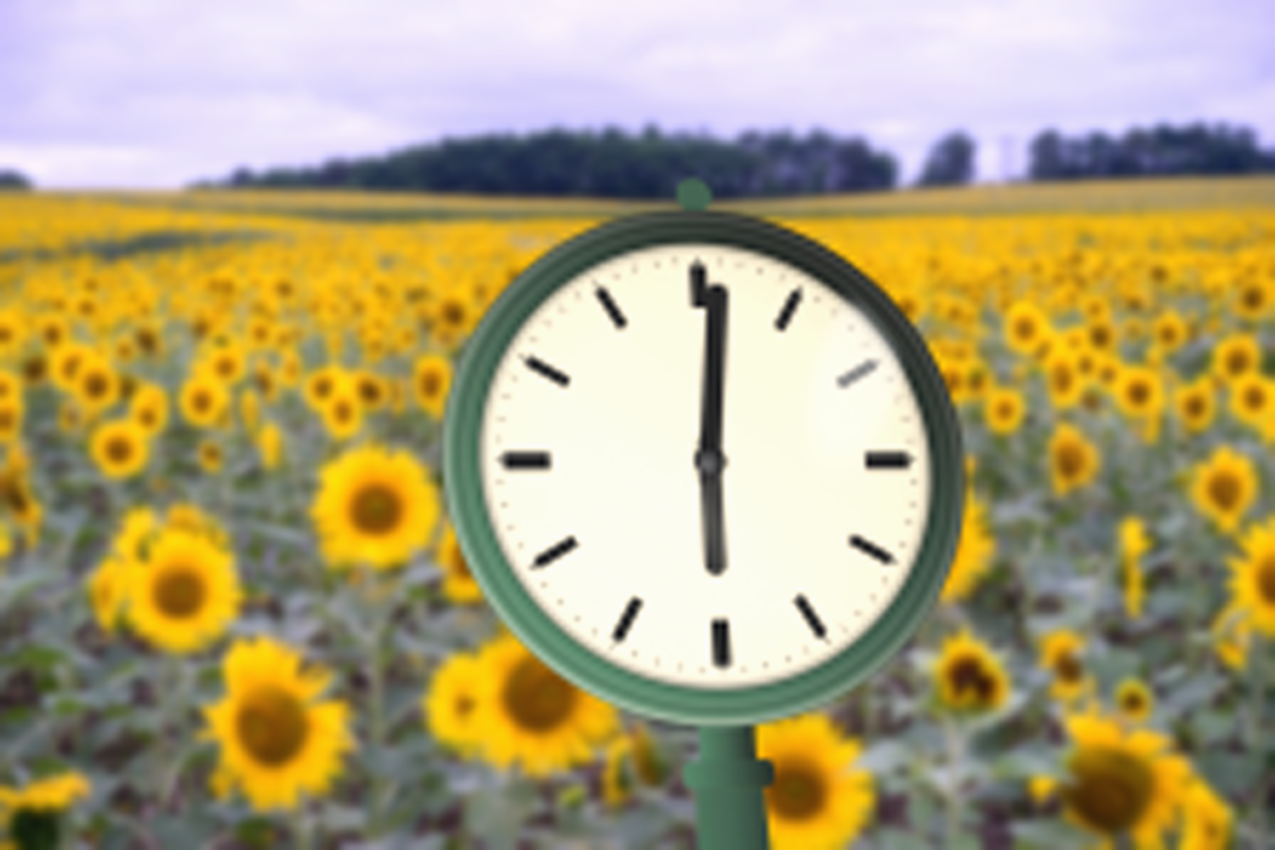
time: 6:01
